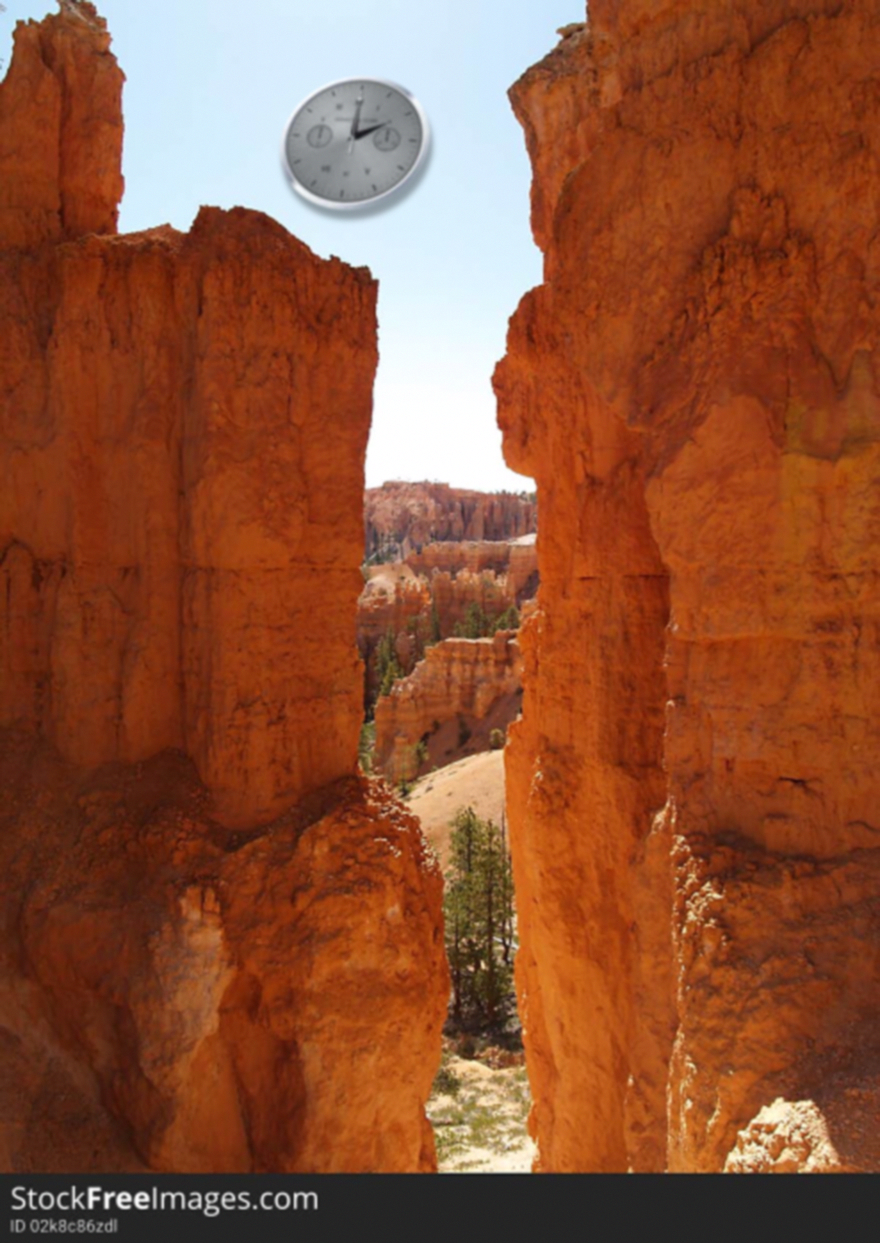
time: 2:00
